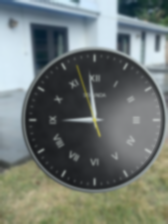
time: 8:58:57
